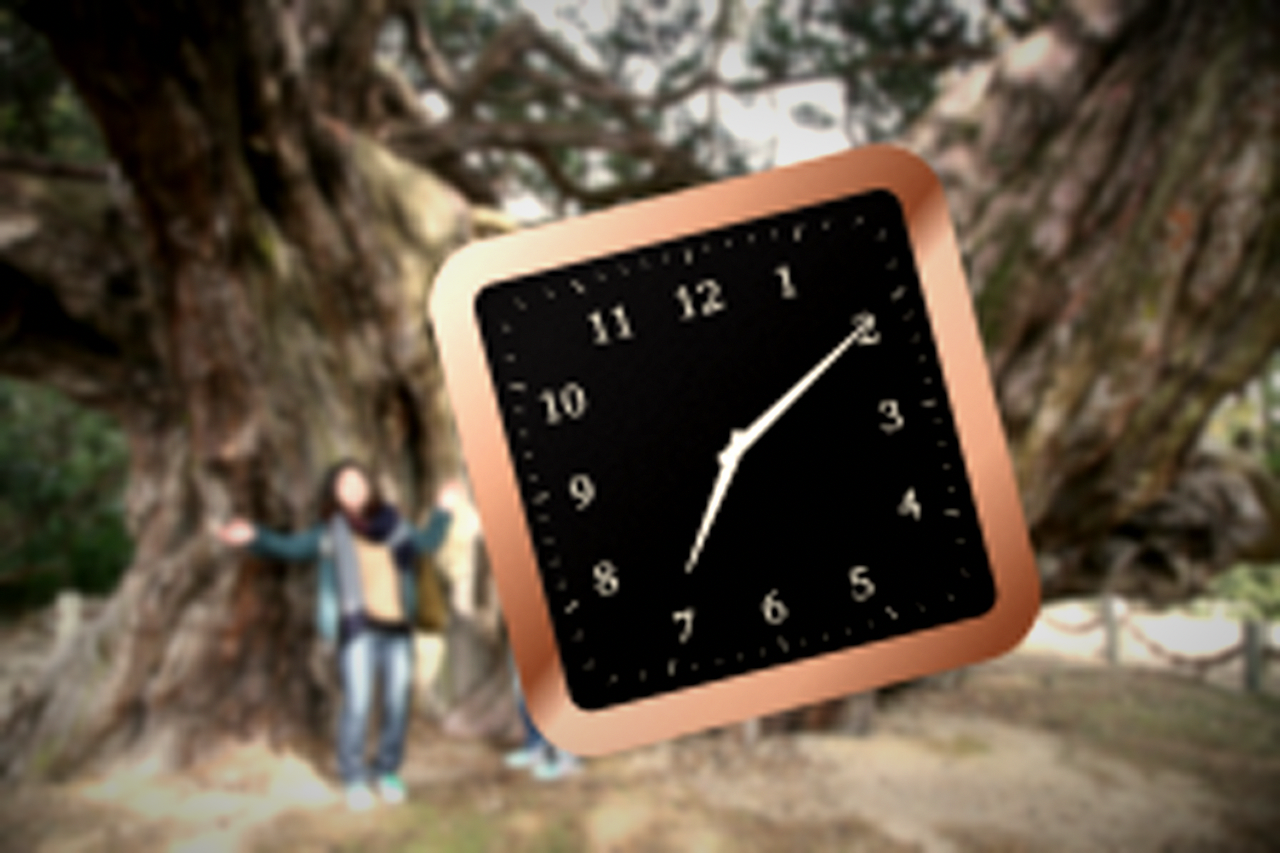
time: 7:10
